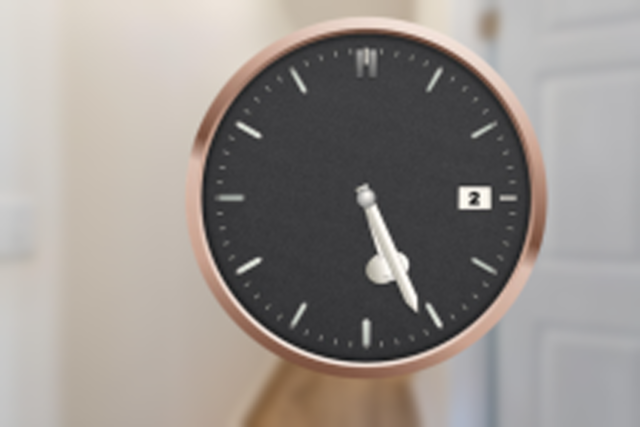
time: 5:26
